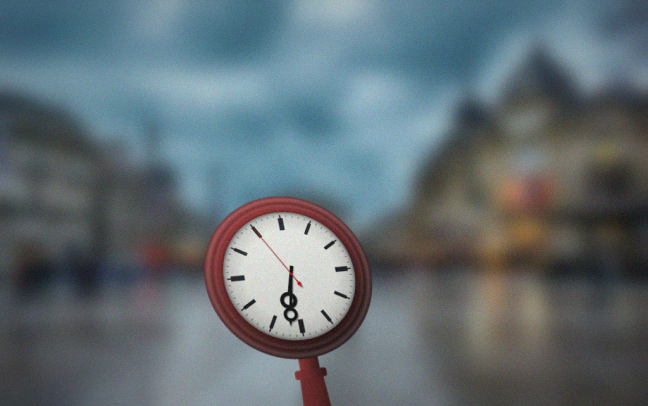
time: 6:31:55
